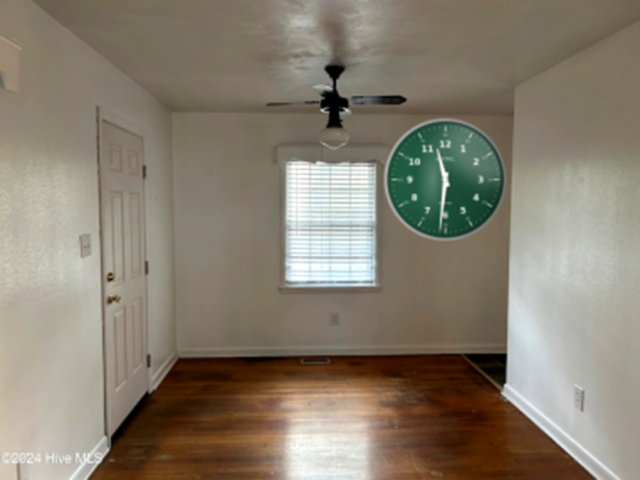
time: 11:31
